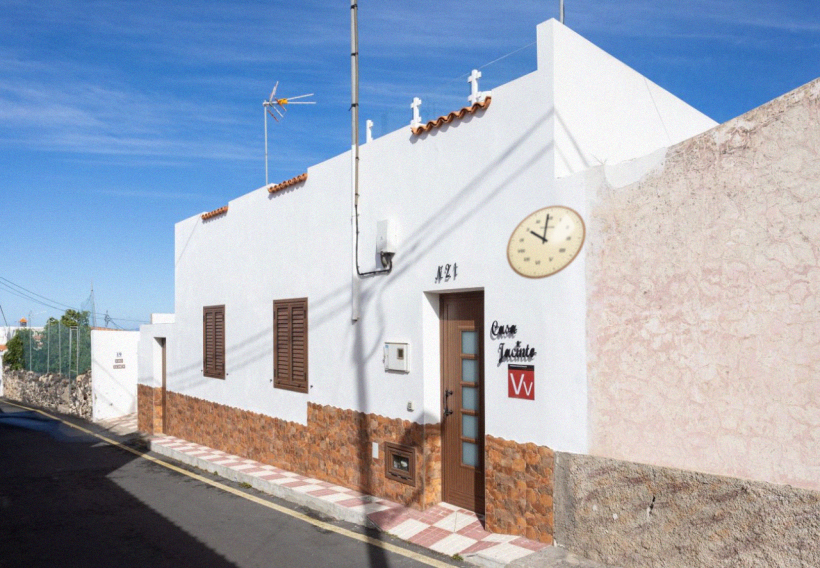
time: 9:59
